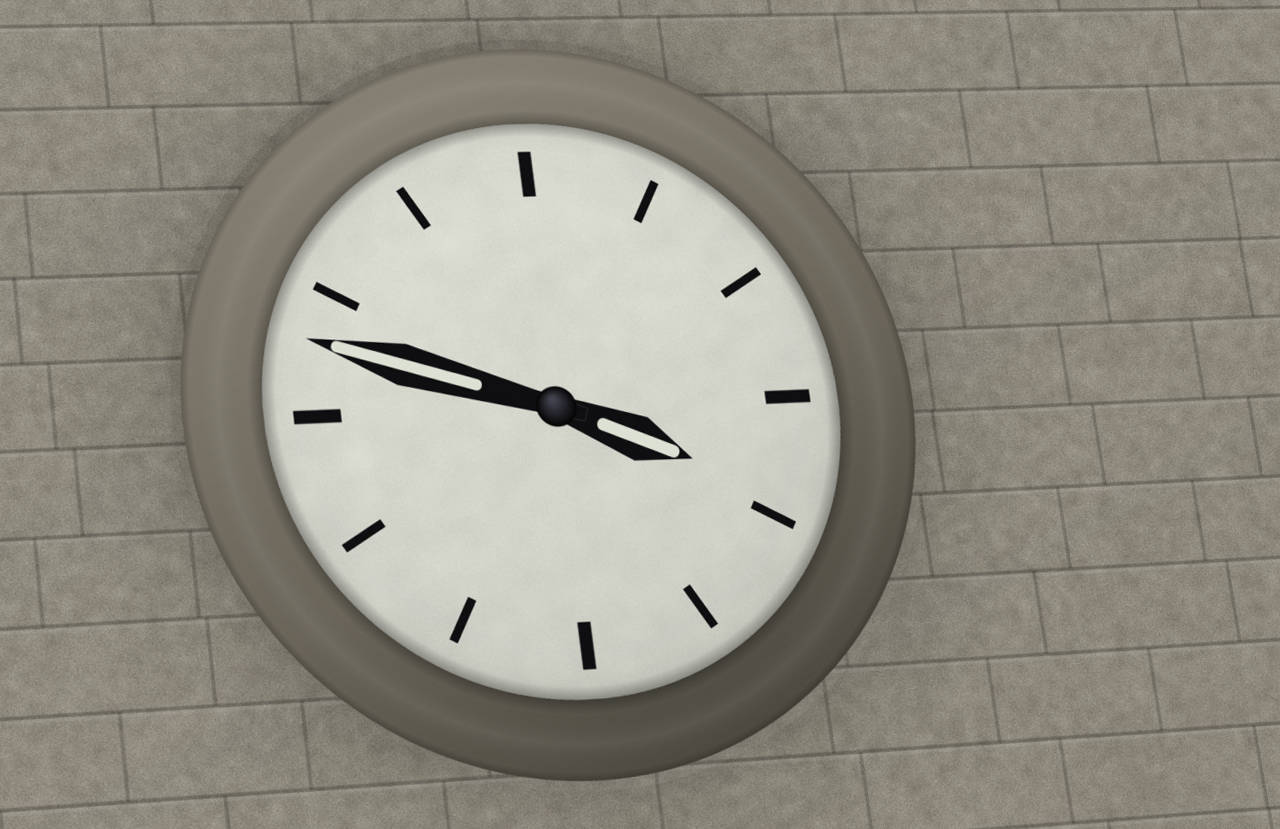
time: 3:48
